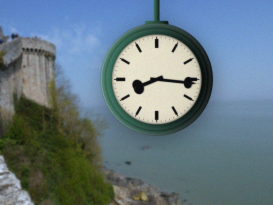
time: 8:16
